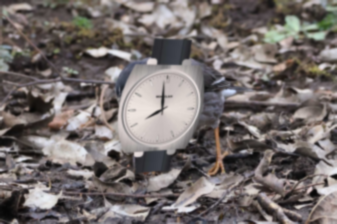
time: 7:59
